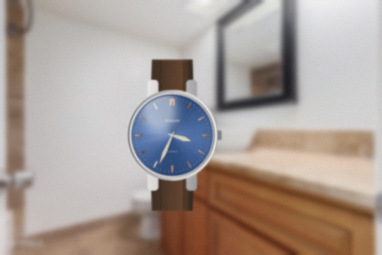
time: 3:34
